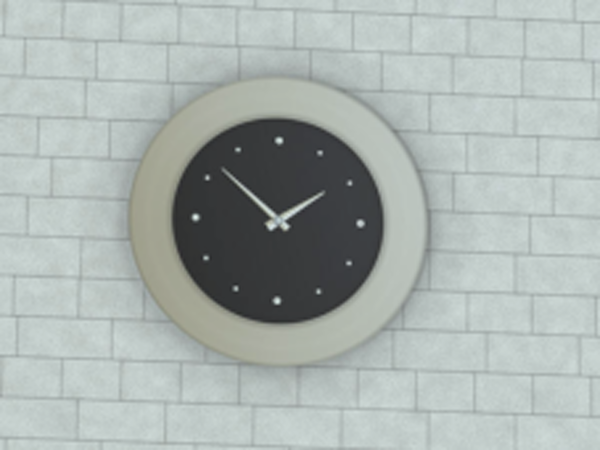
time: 1:52
